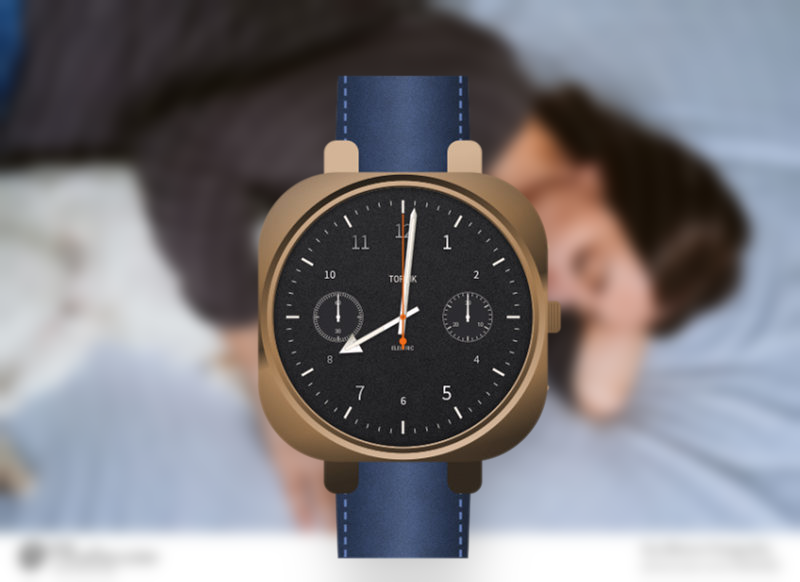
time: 8:01
